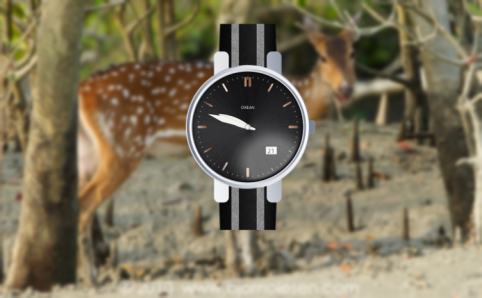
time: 9:48
